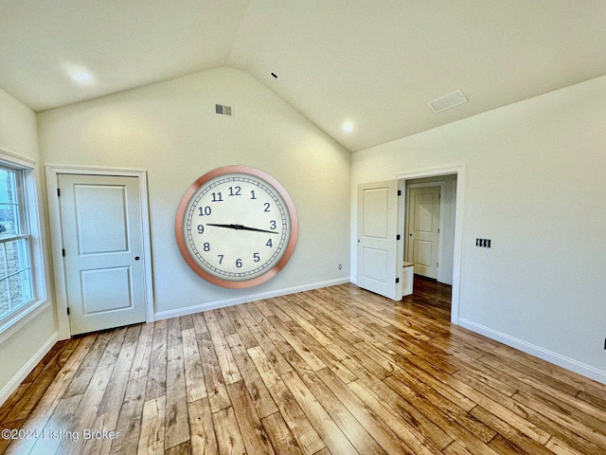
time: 9:17
